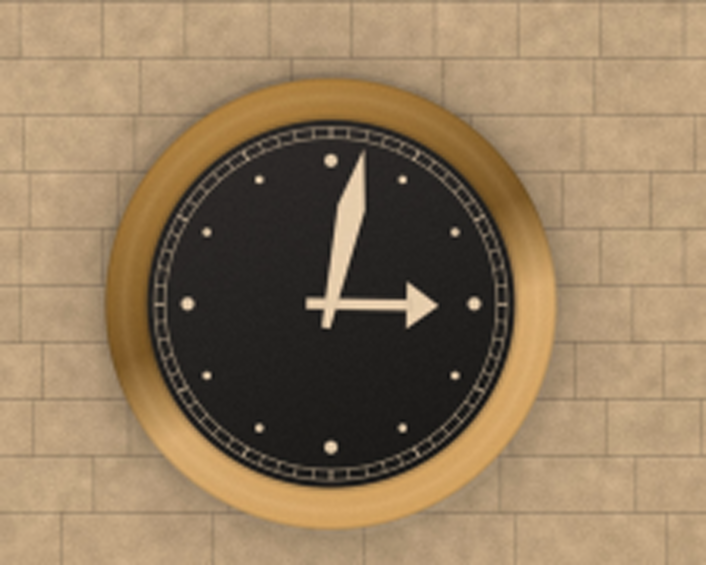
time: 3:02
